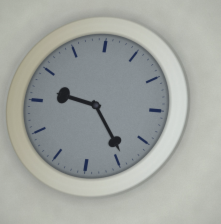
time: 9:24
